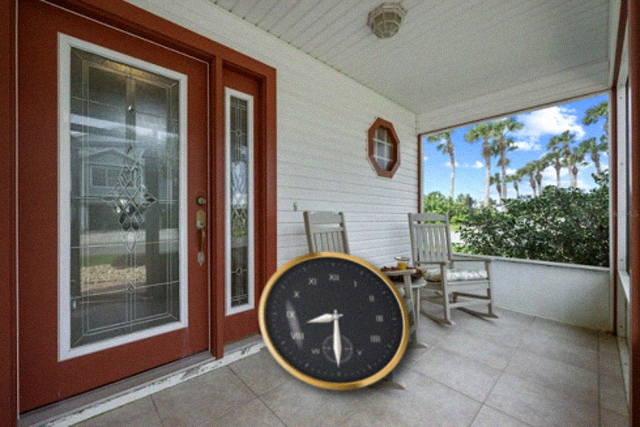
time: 8:30
